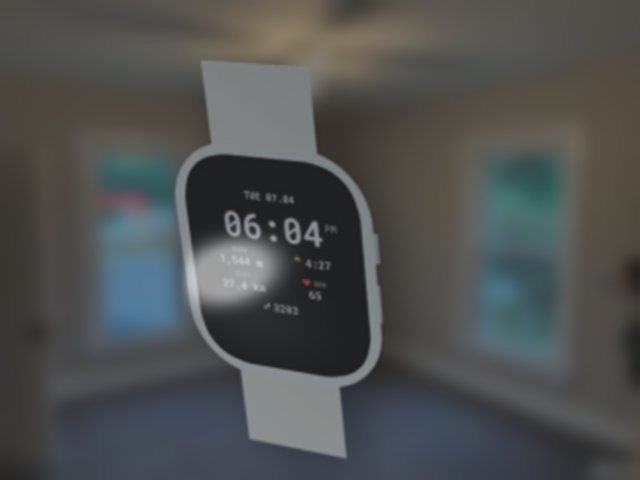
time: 6:04
